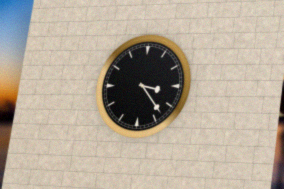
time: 3:23
